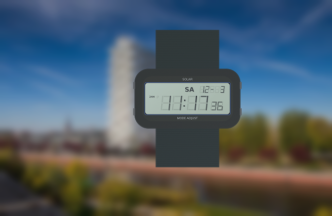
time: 11:17:36
